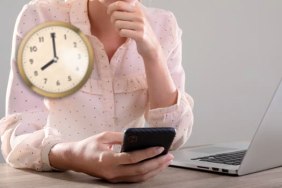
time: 8:00
